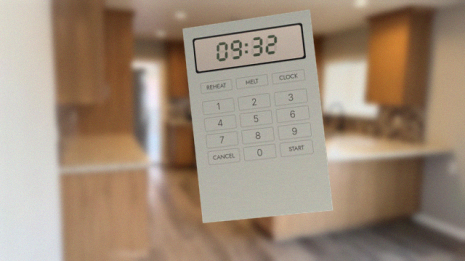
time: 9:32
